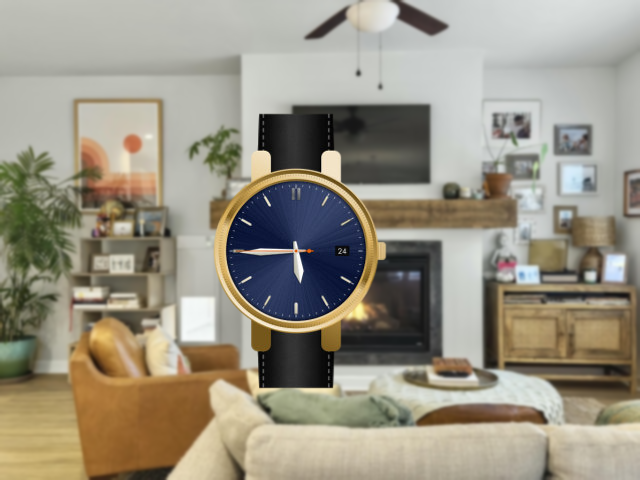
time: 5:44:45
